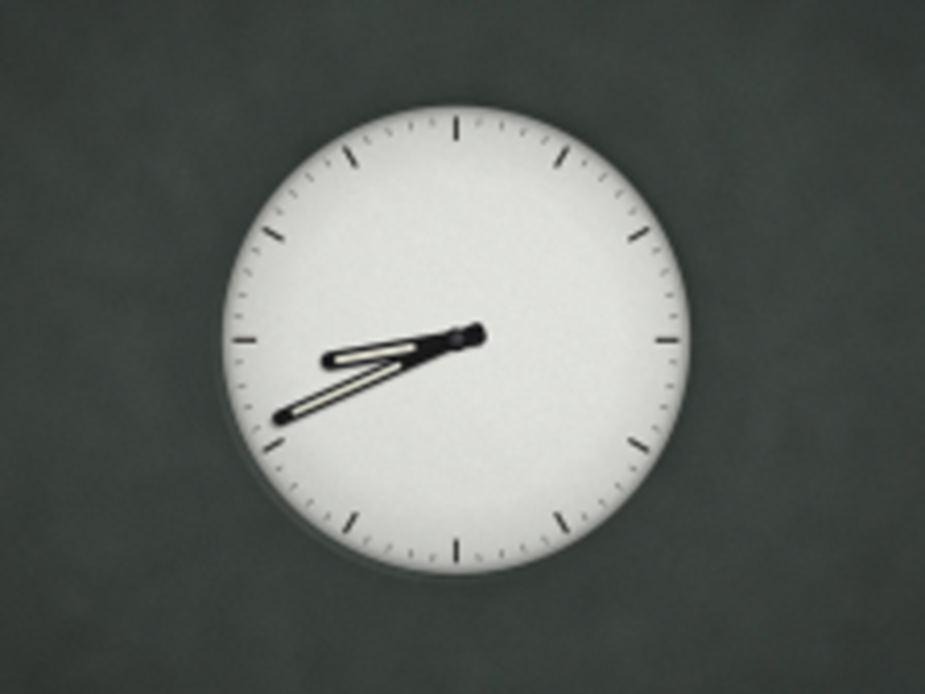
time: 8:41
